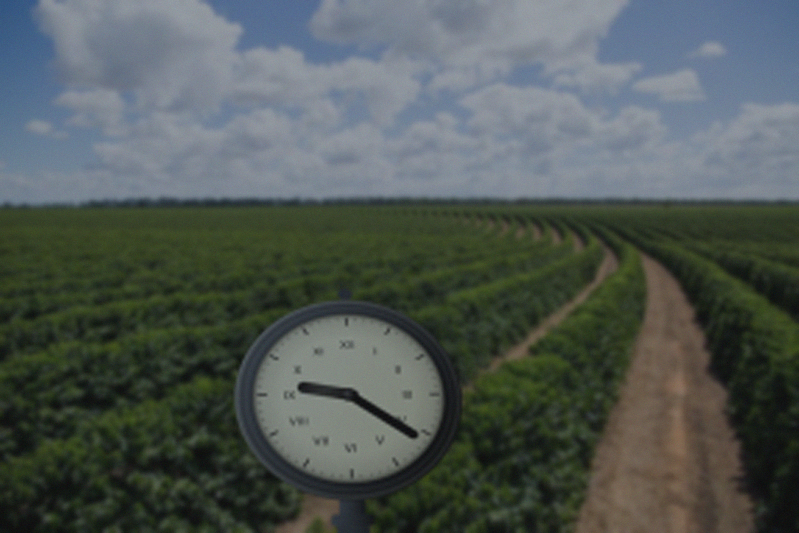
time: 9:21
